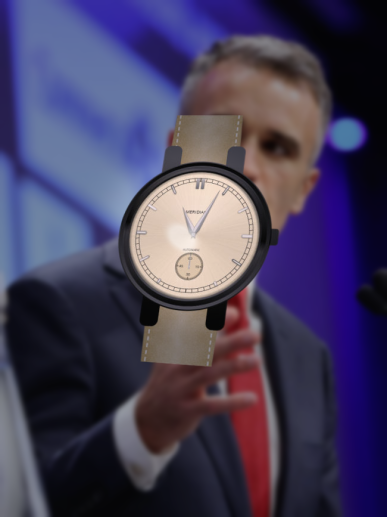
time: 11:04
